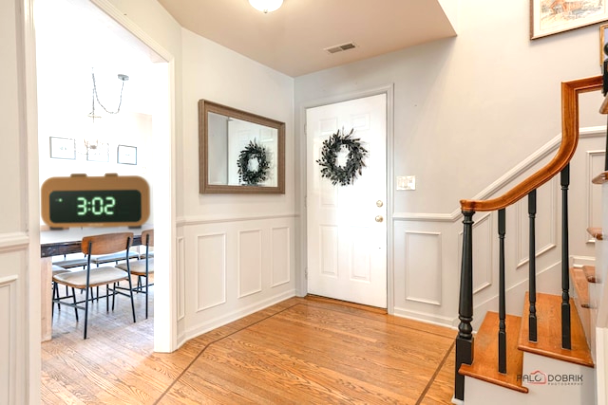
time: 3:02
